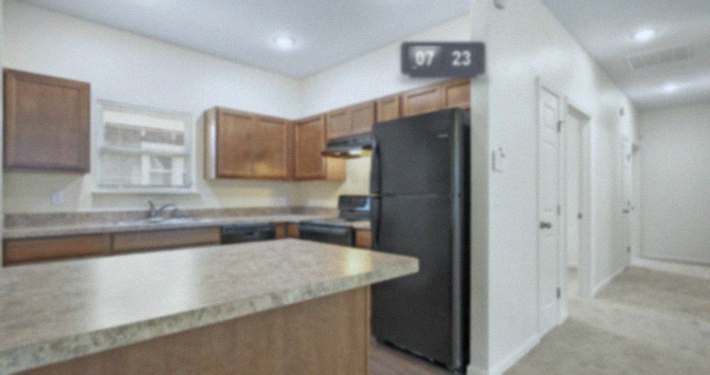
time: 7:23
